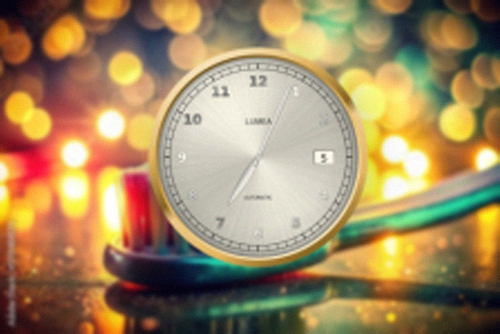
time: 7:04
